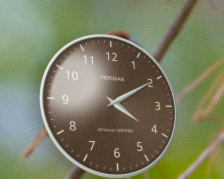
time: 4:10
